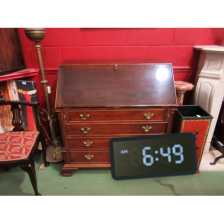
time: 6:49
